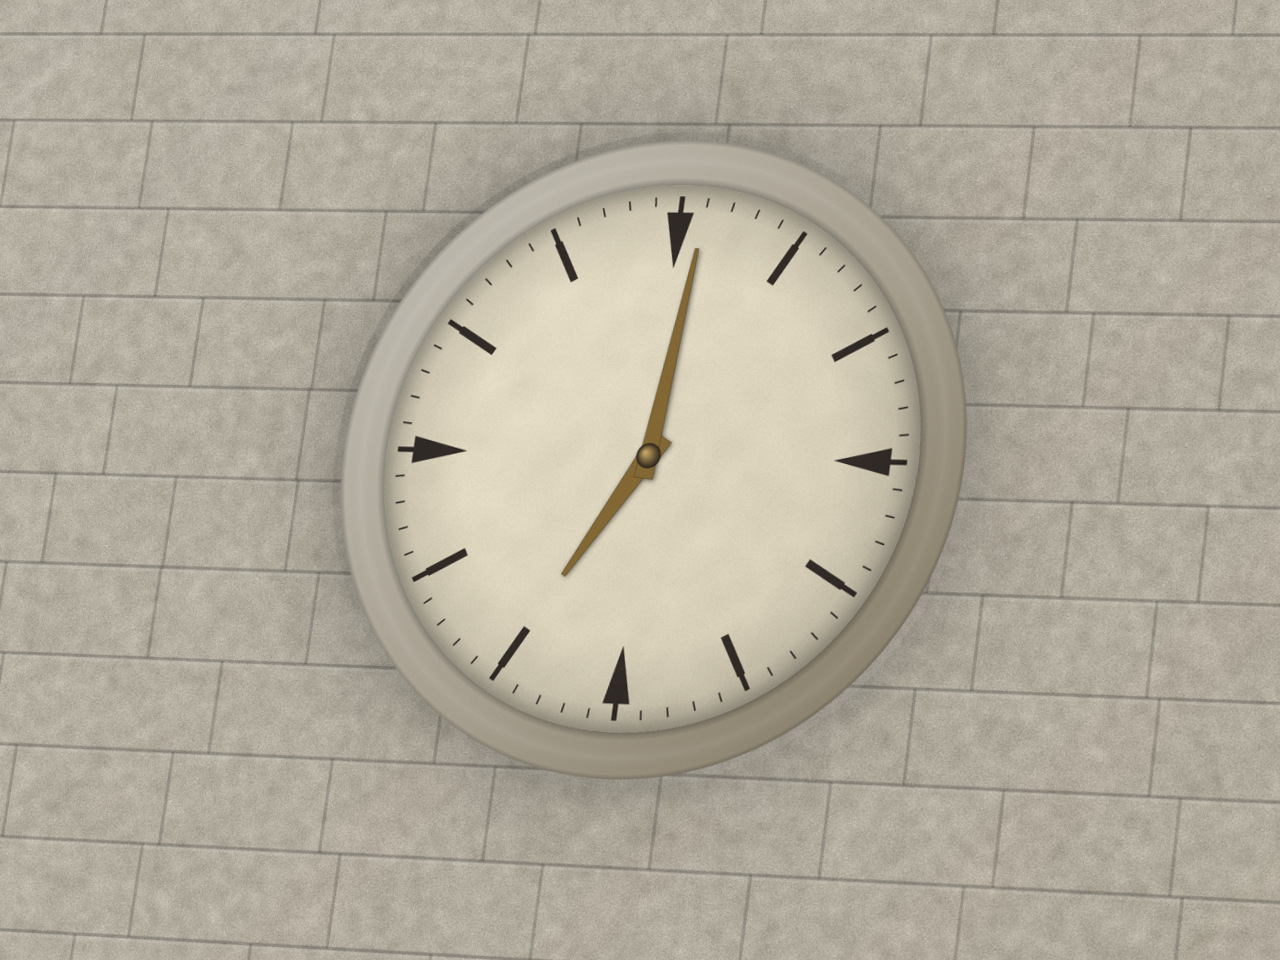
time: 7:01
